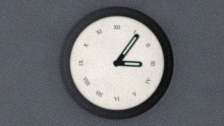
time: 3:06
